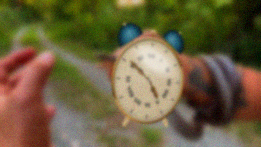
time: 4:51
